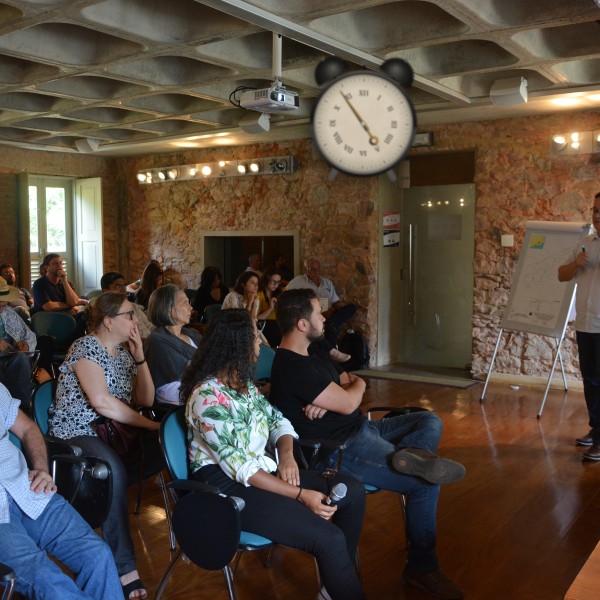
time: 4:54
